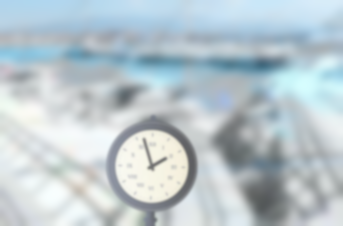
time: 1:57
